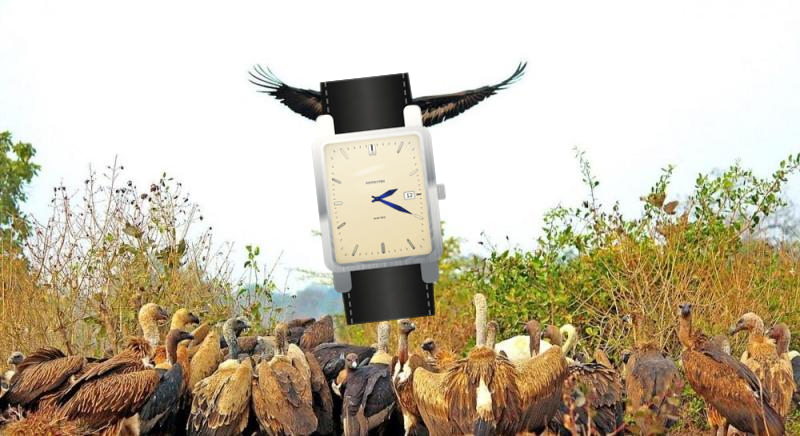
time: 2:20
